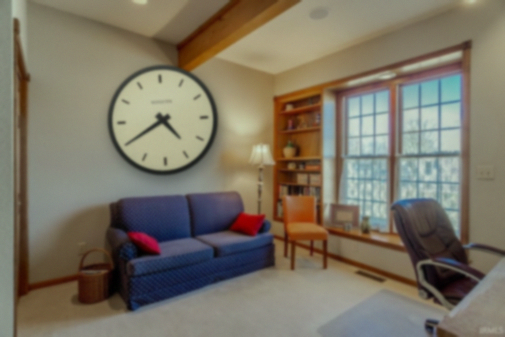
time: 4:40
